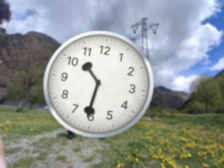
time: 10:31
